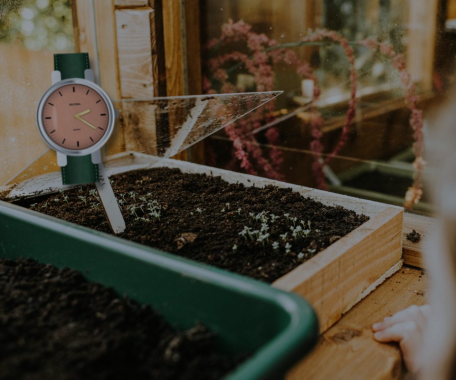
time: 2:21
